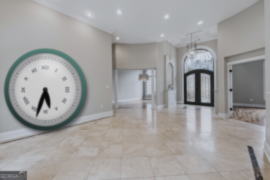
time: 5:33
